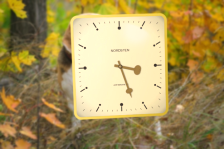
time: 3:27
